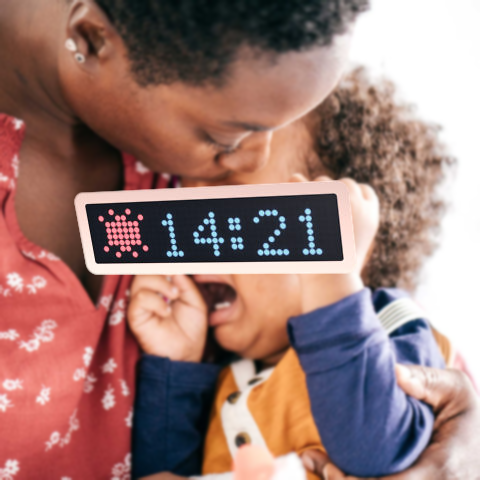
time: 14:21
